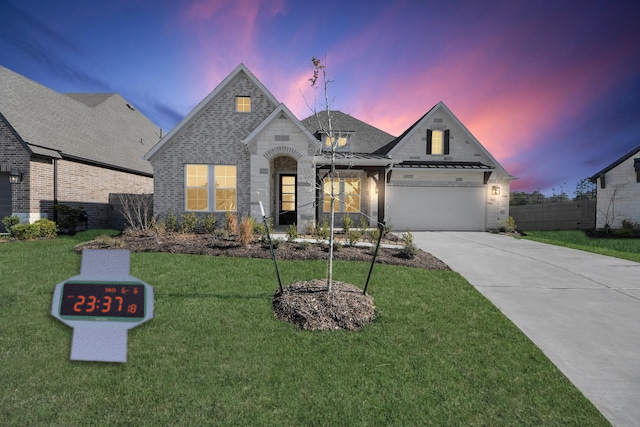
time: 23:37
